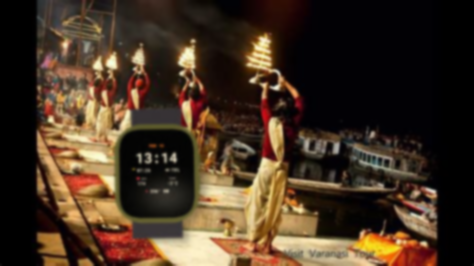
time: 13:14
